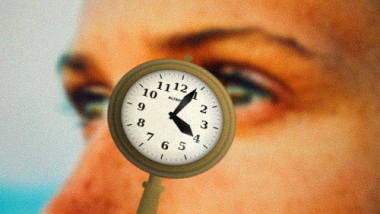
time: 4:04
